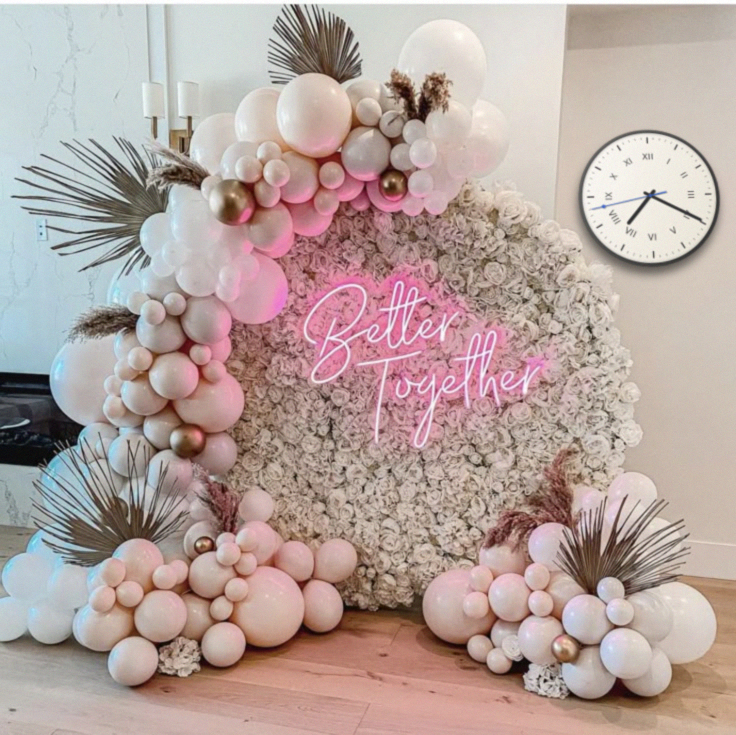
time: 7:19:43
